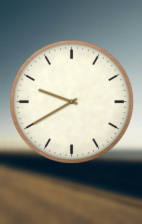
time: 9:40
